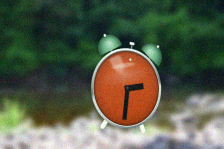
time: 2:30
